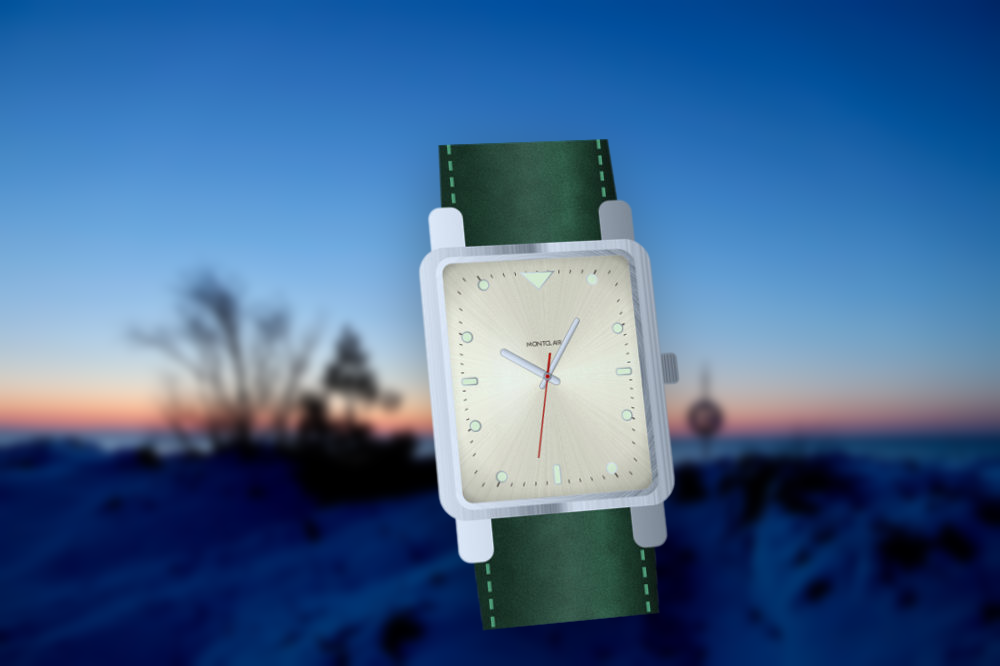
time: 10:05:32
